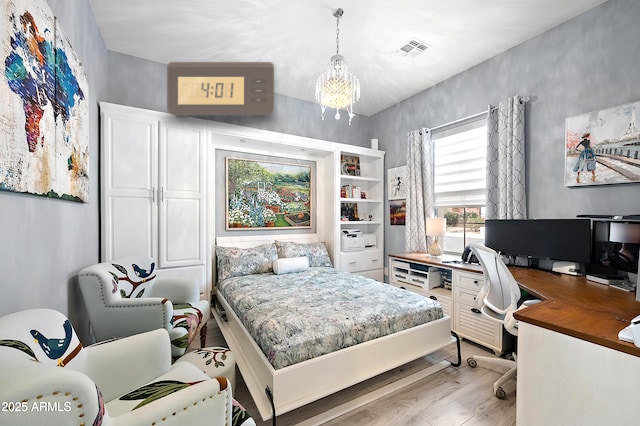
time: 4:01
